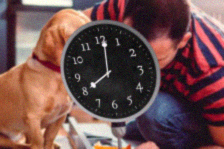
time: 8:01
